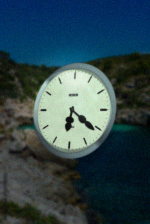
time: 6:21
